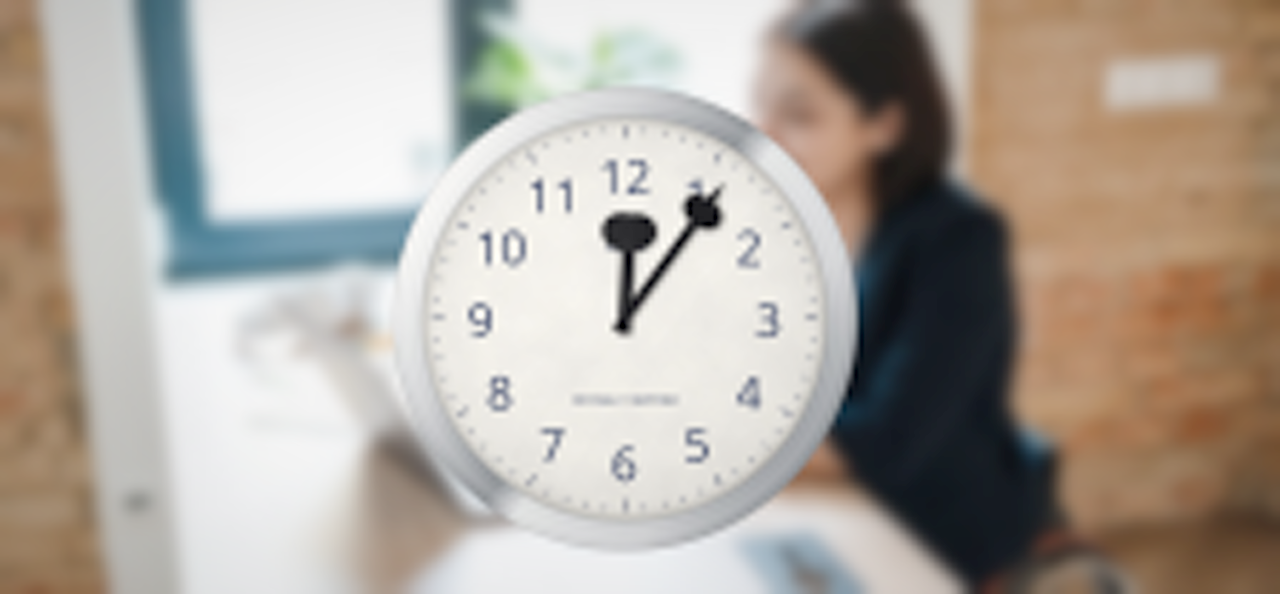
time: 12:06
